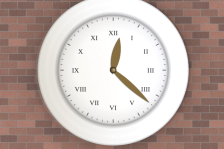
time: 12:22
